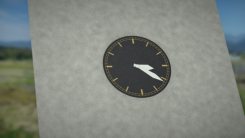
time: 3:21
